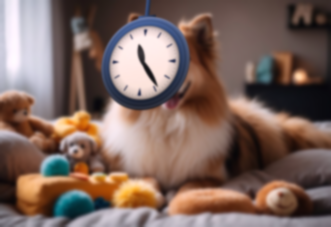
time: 11:24
